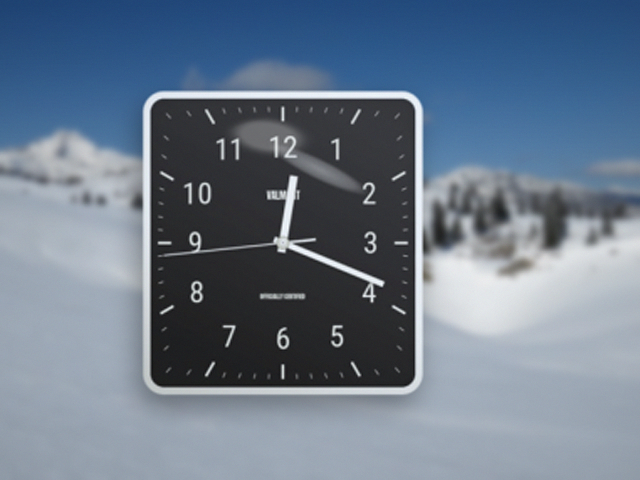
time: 12:18:44
